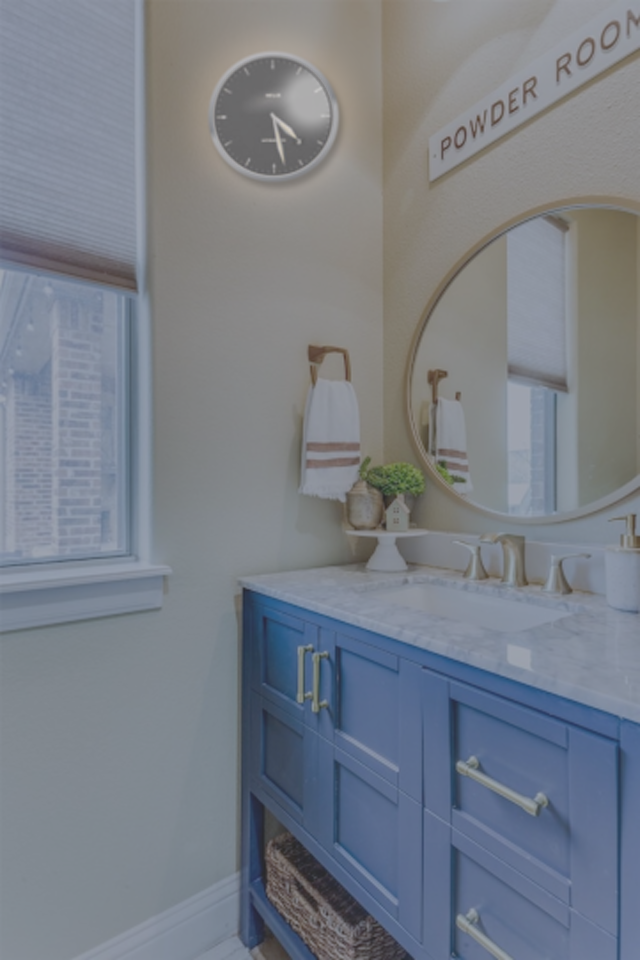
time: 4:28
